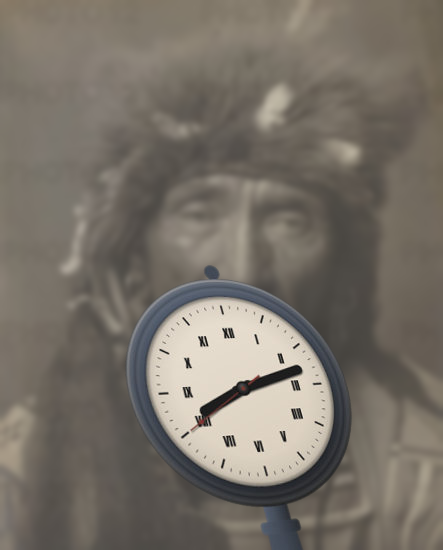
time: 8:12:40
